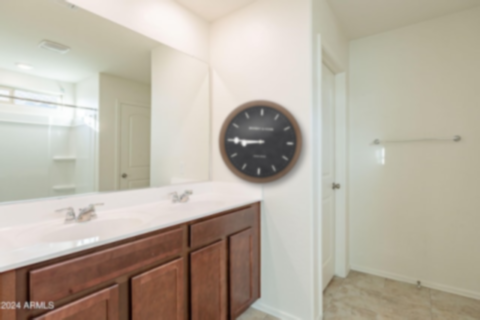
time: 8:45
